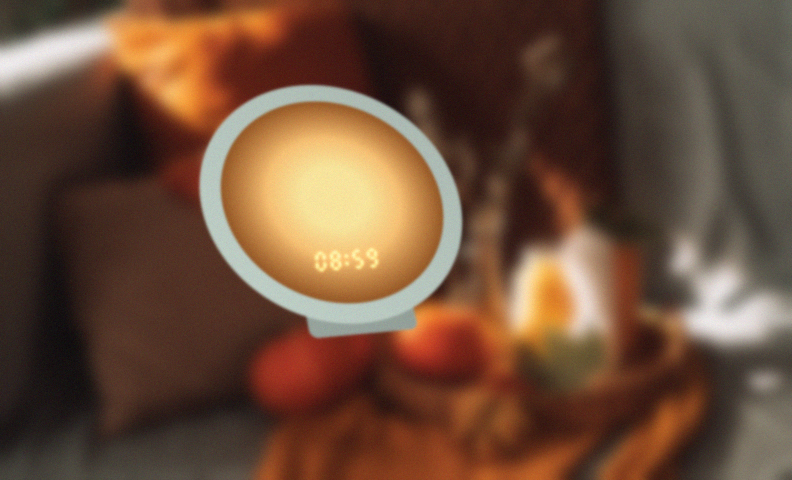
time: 8:59
